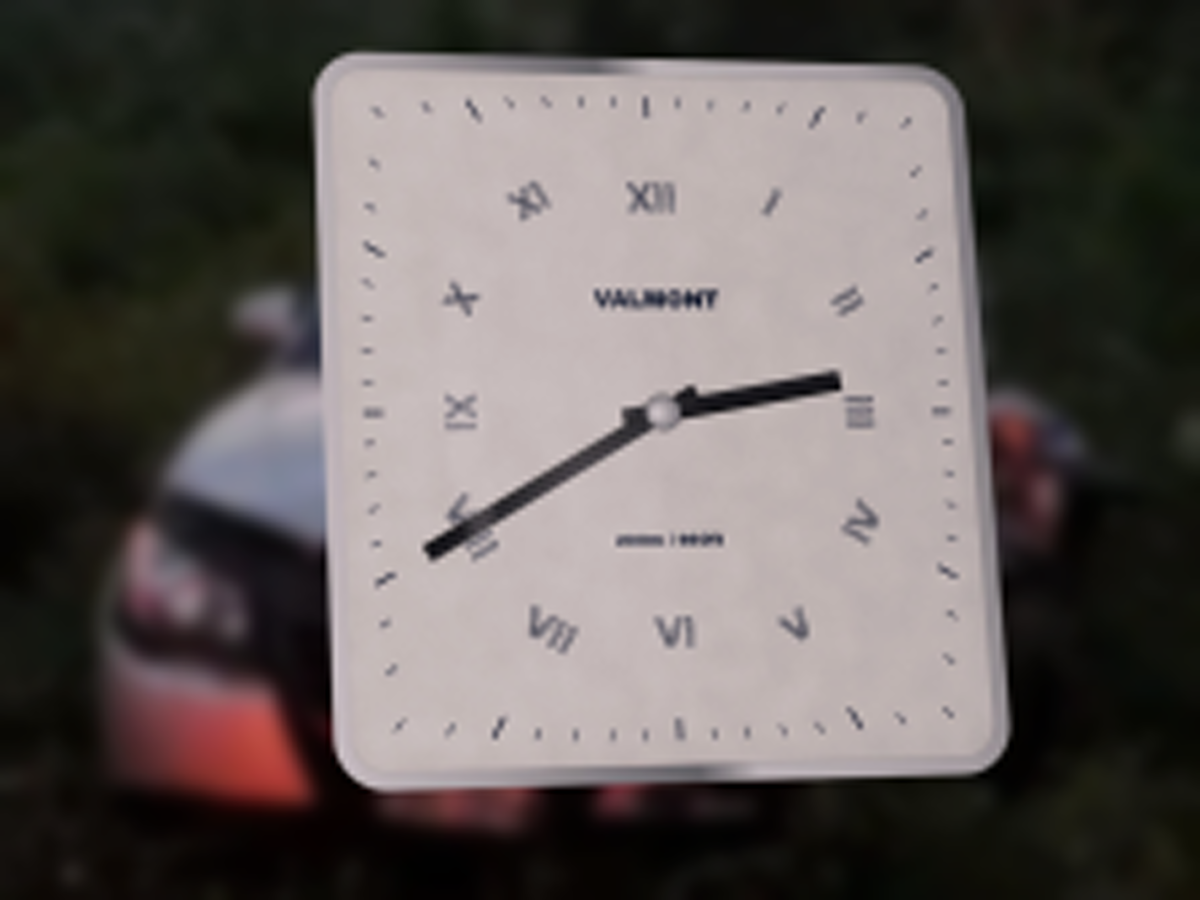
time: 2:40
